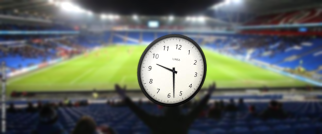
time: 9:28
